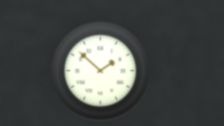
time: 1:52
